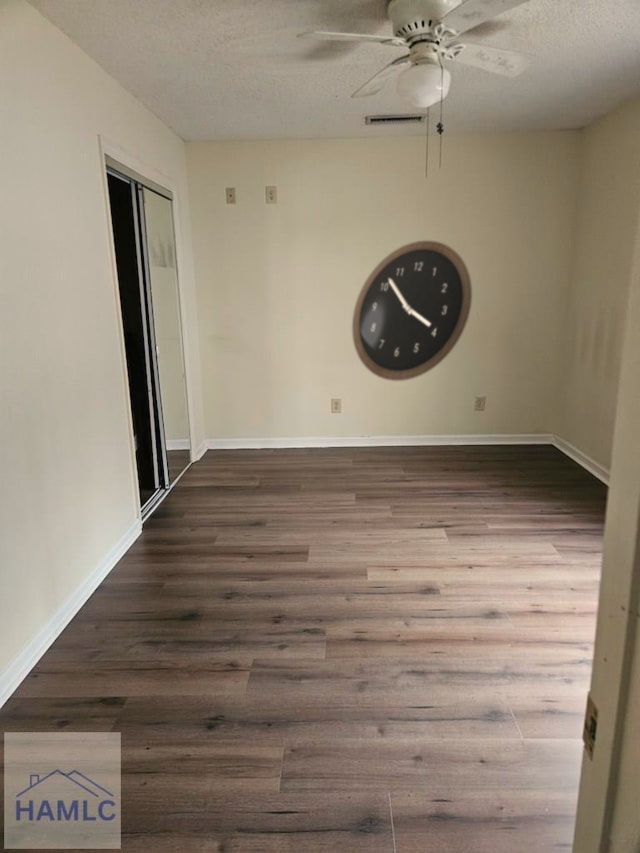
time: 3:52
